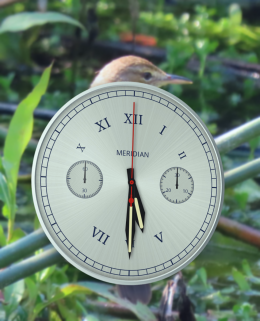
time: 5:30
